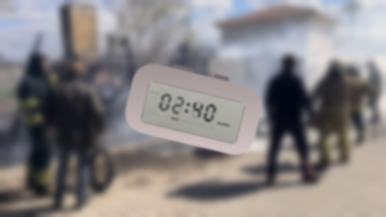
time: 2:40
